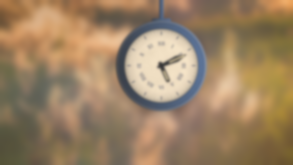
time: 5:11
